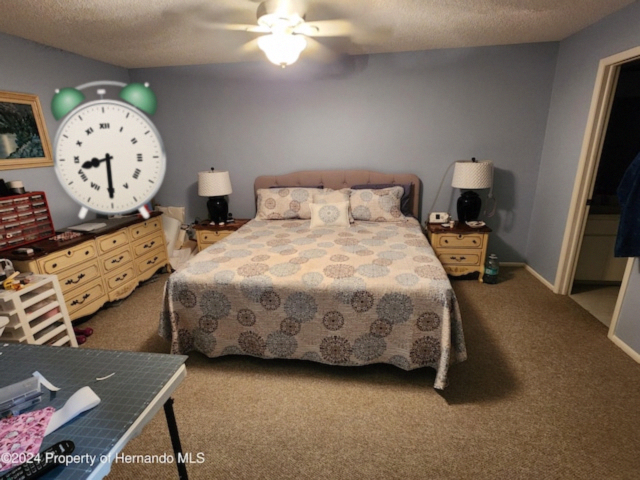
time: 8:30
